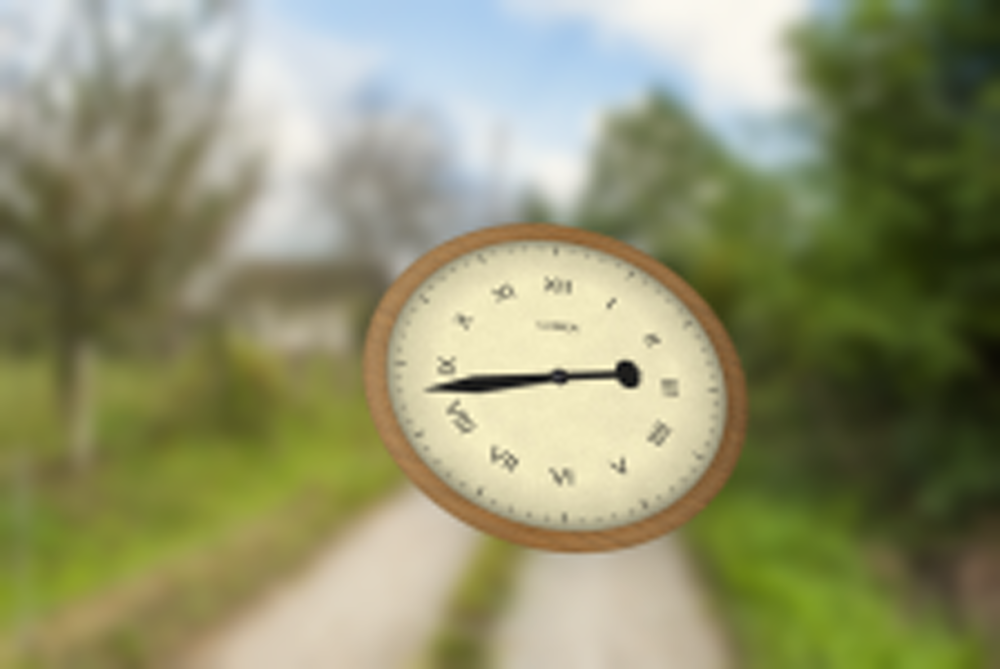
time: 2:43
